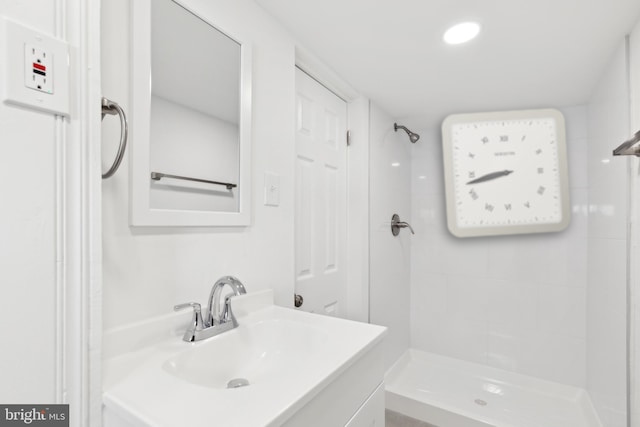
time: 8:43
